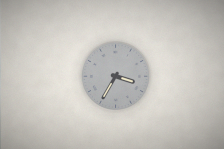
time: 3:35
